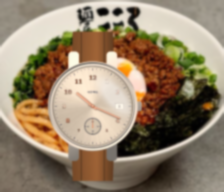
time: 10:19
